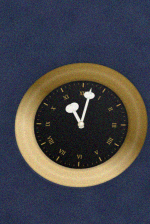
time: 11:02
